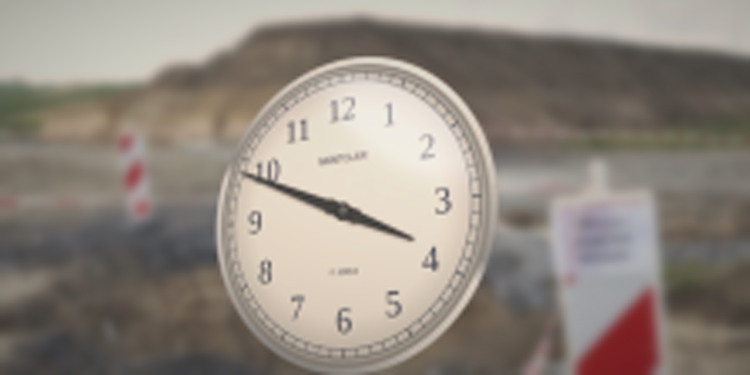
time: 3:49
